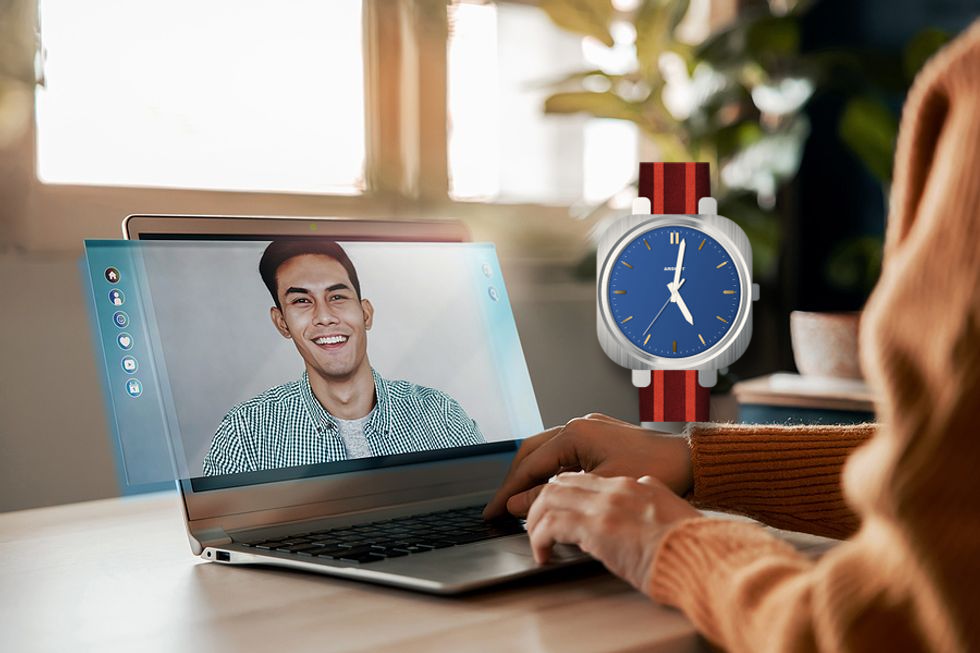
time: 5:01:36
